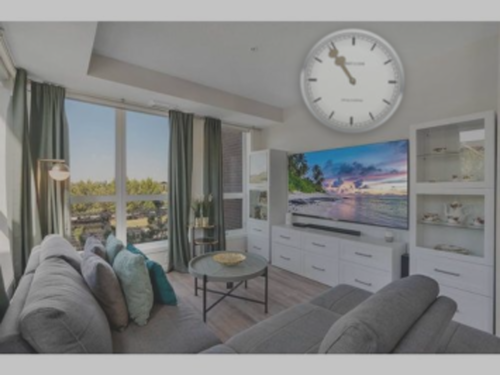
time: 10:54
